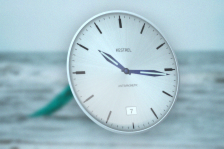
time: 10:16
